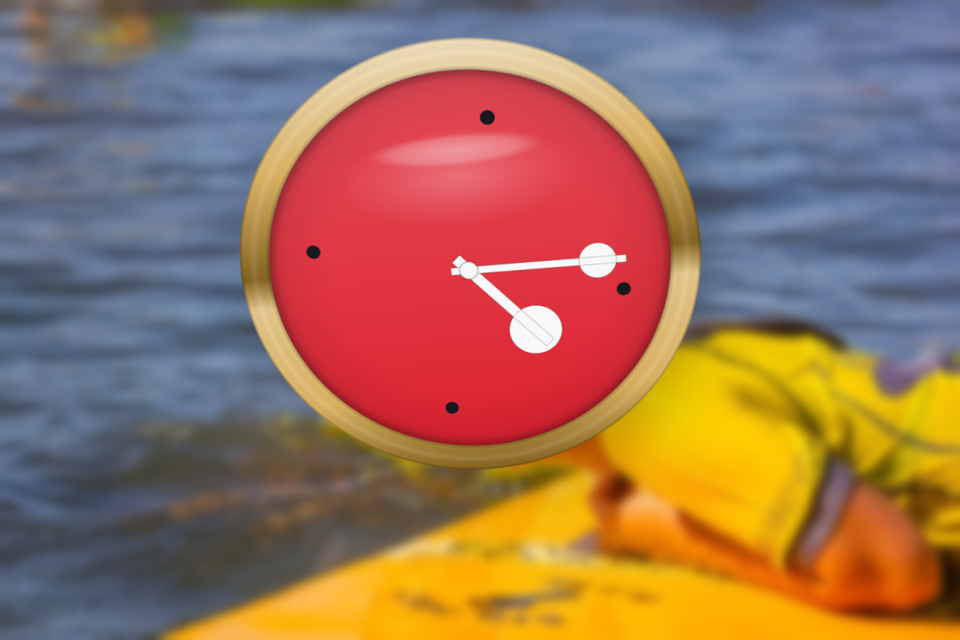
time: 4:13
